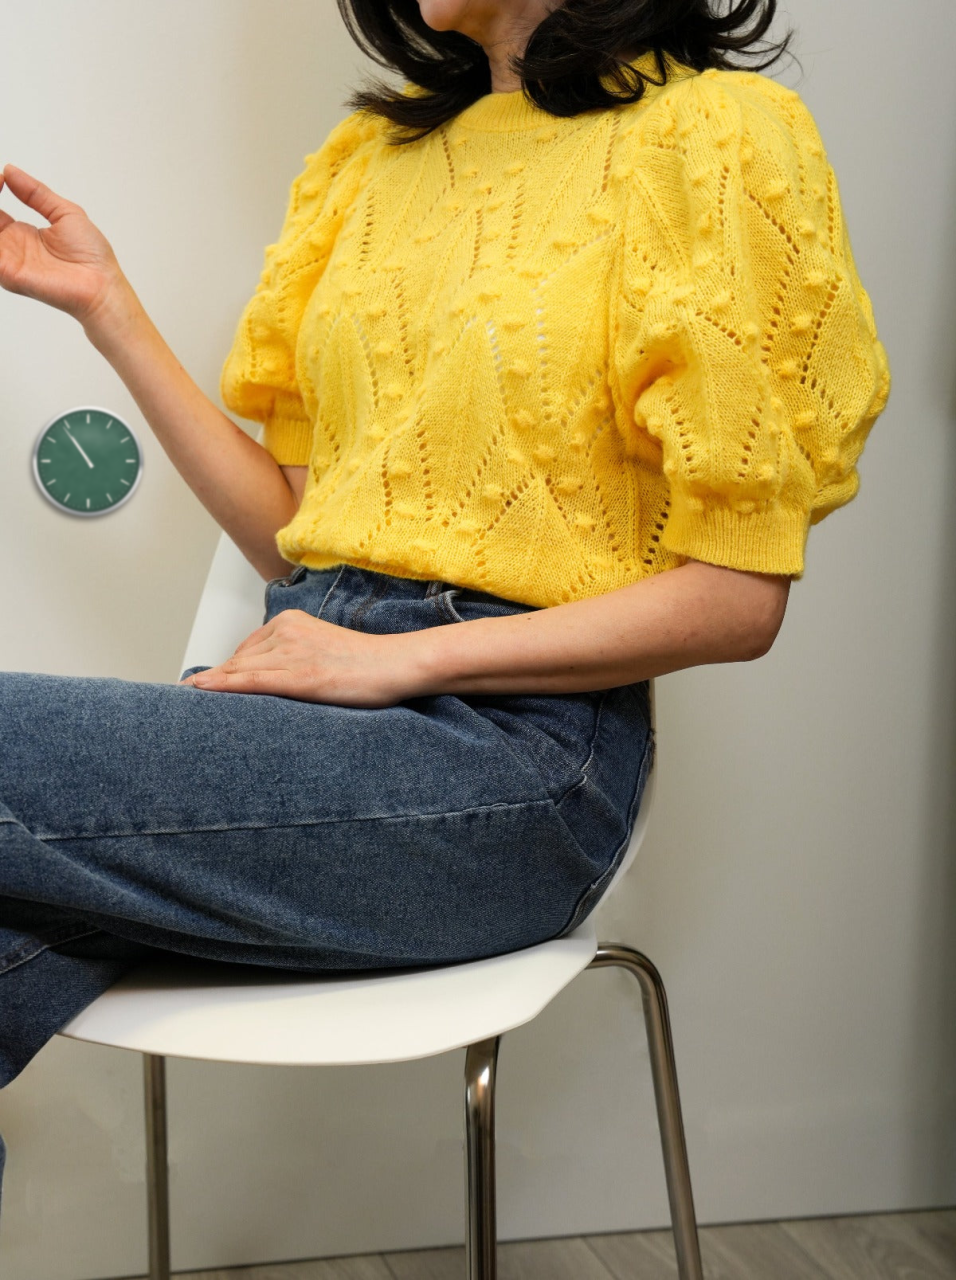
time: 10:54
